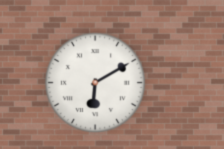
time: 6:10
